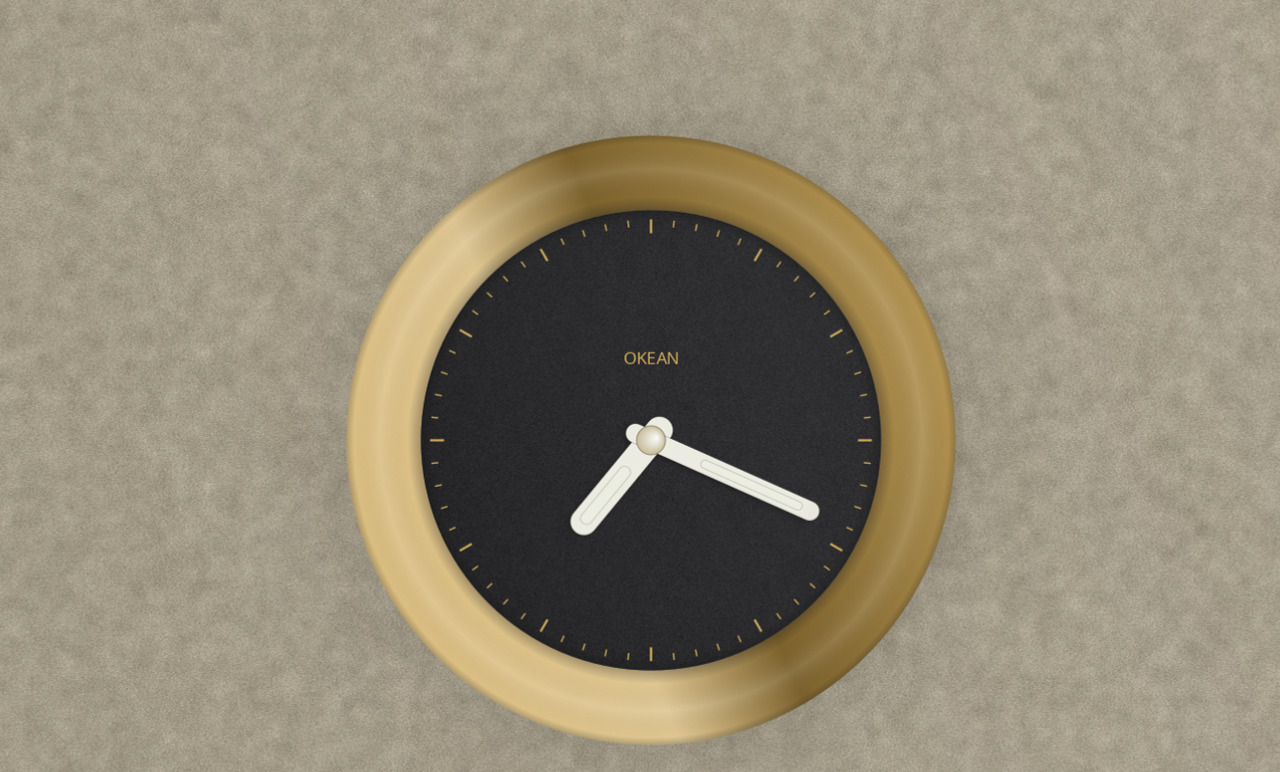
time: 7:19
